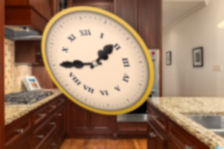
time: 1:45
